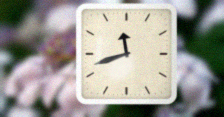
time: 11:42
